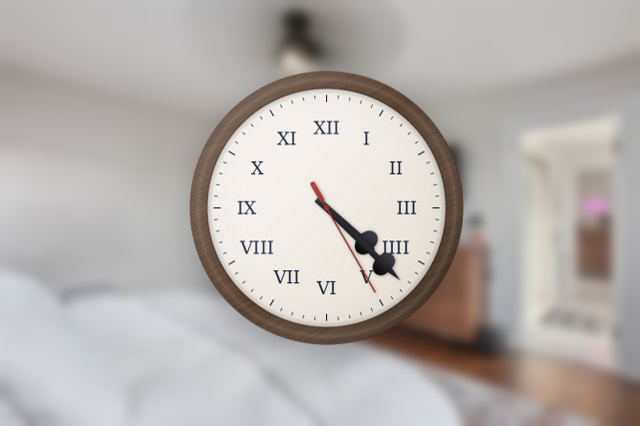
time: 4:22:25
